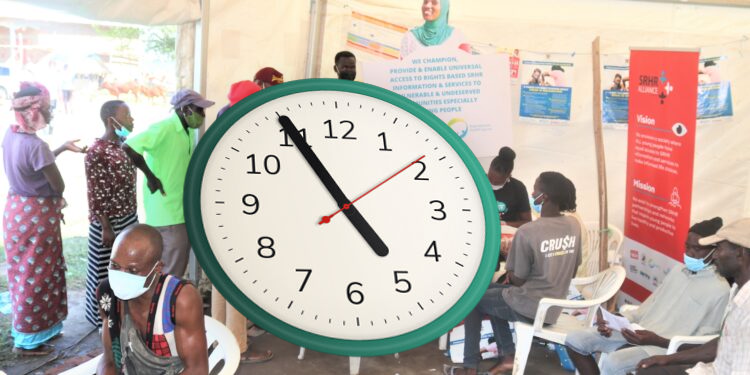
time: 4:55:09
